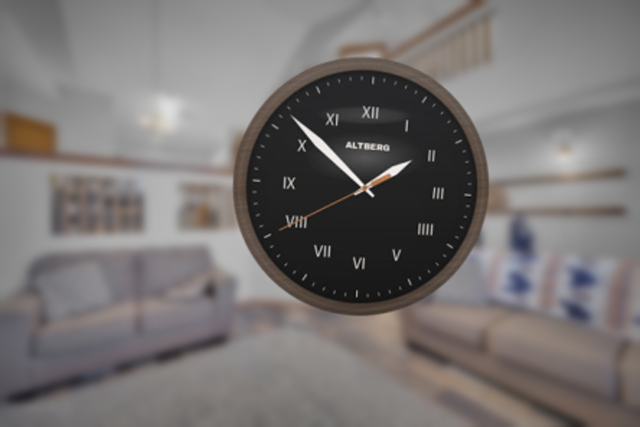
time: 1:51:40
